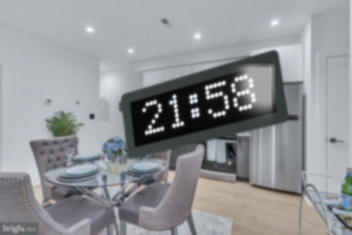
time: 21:58
